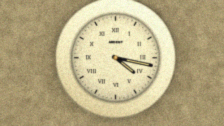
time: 4:17
